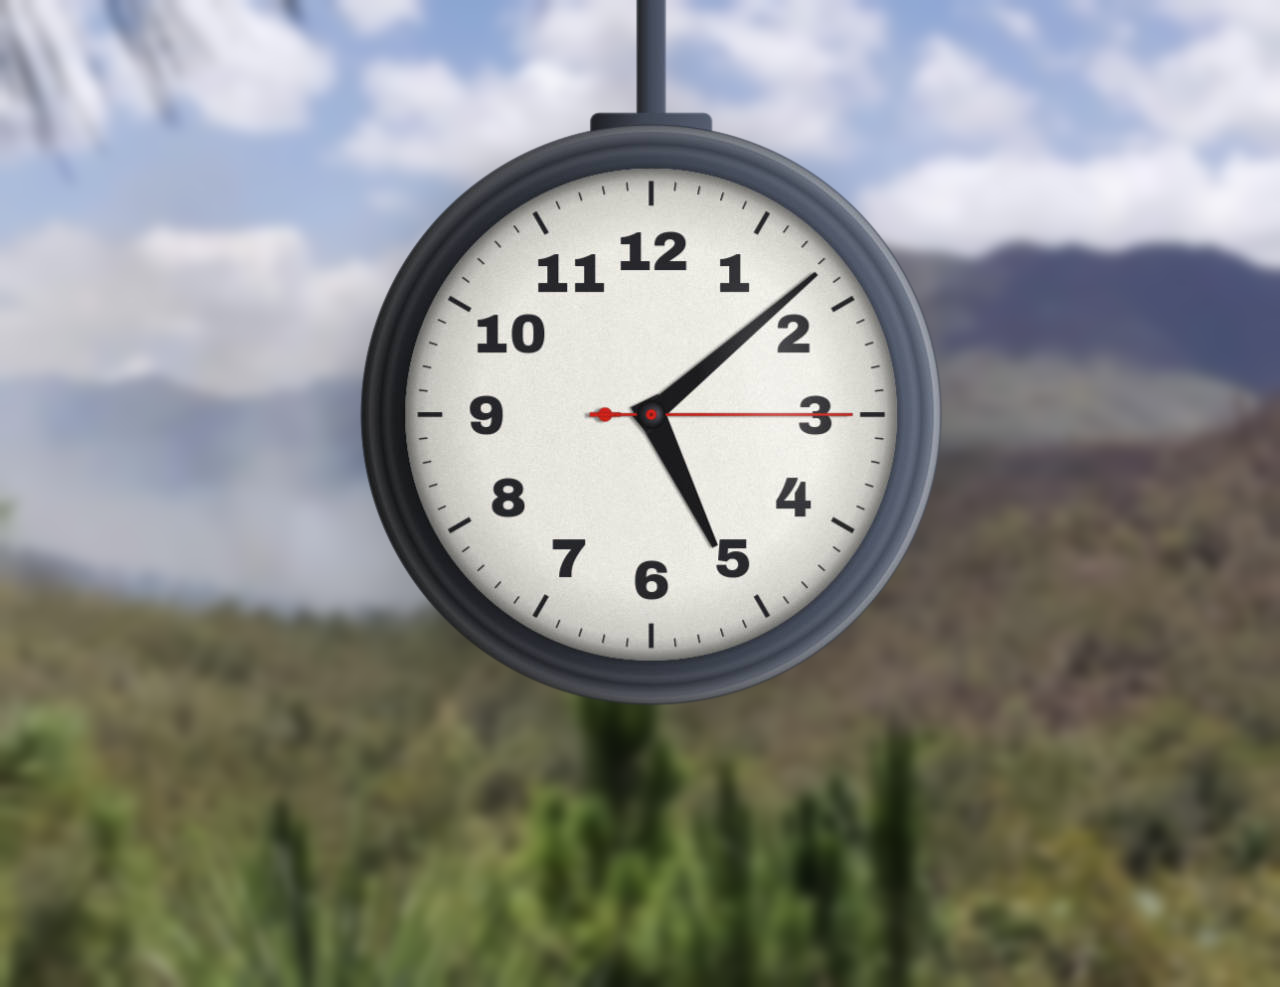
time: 5:08:15
